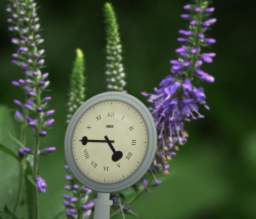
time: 4:45
